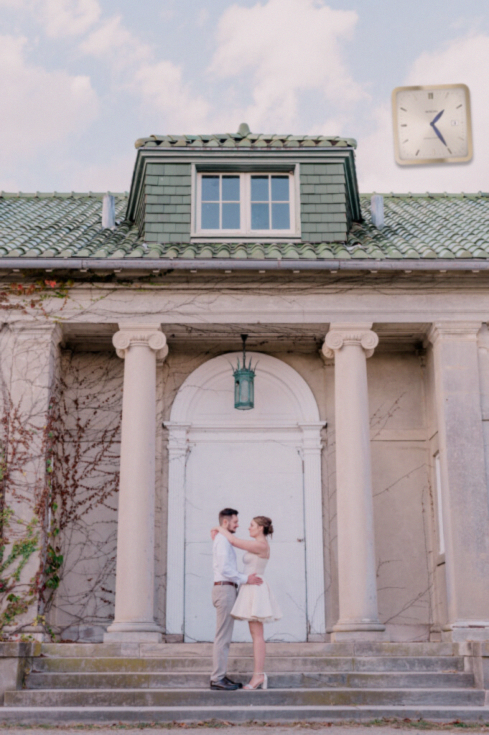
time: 1:25
